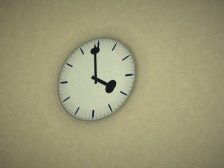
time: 3:59
